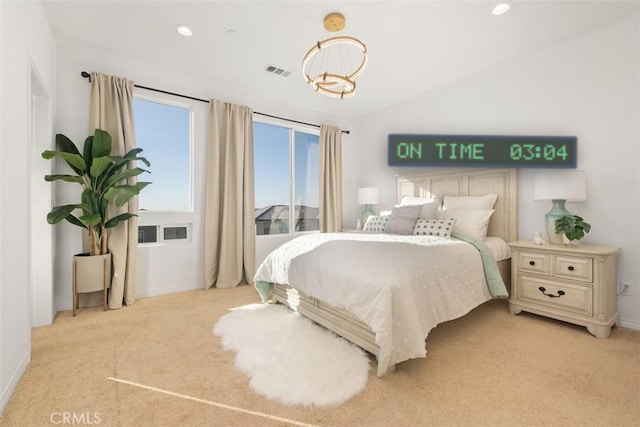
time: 3:04
